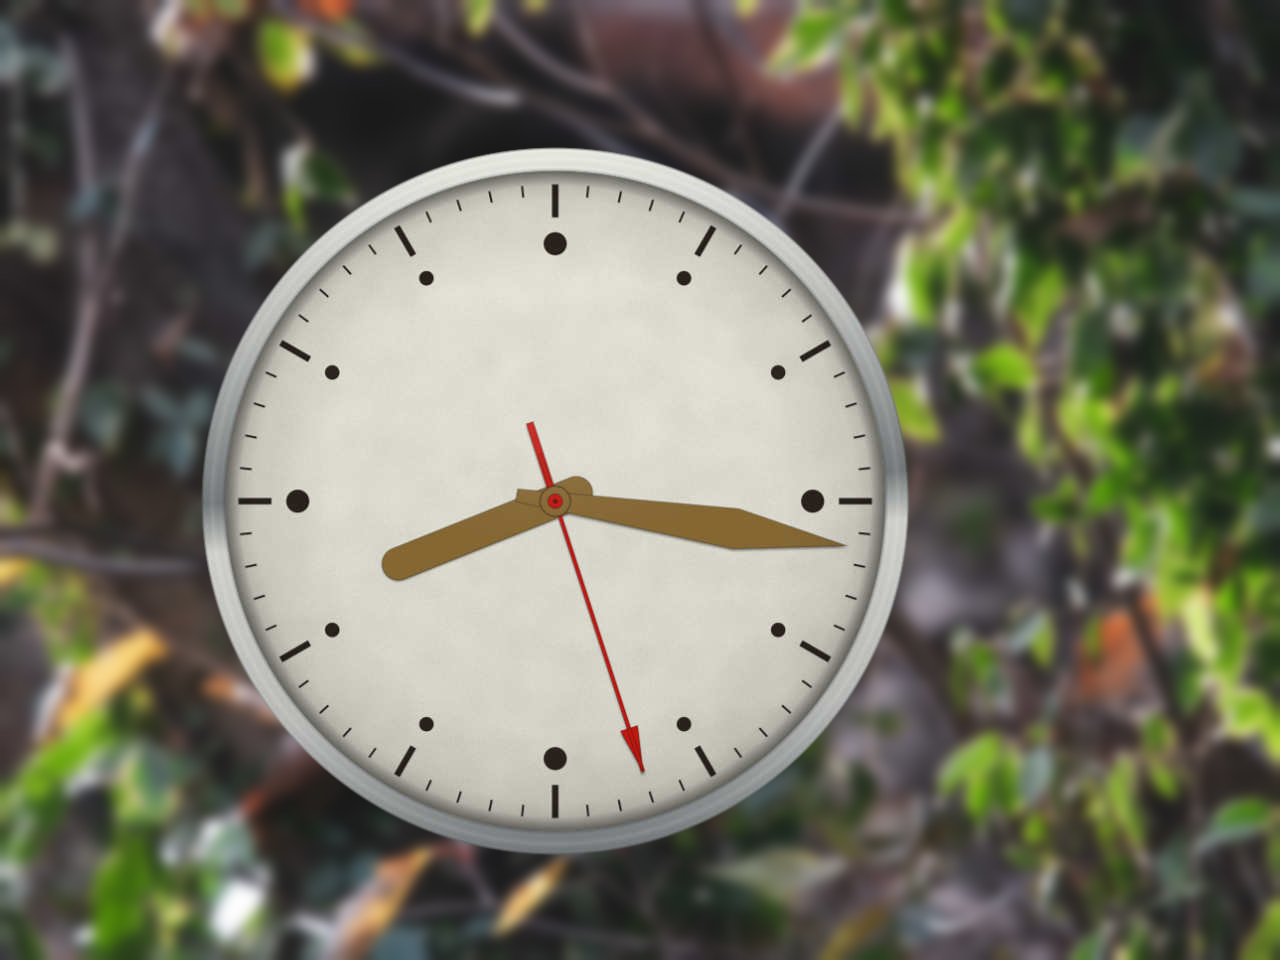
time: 8:16:27
